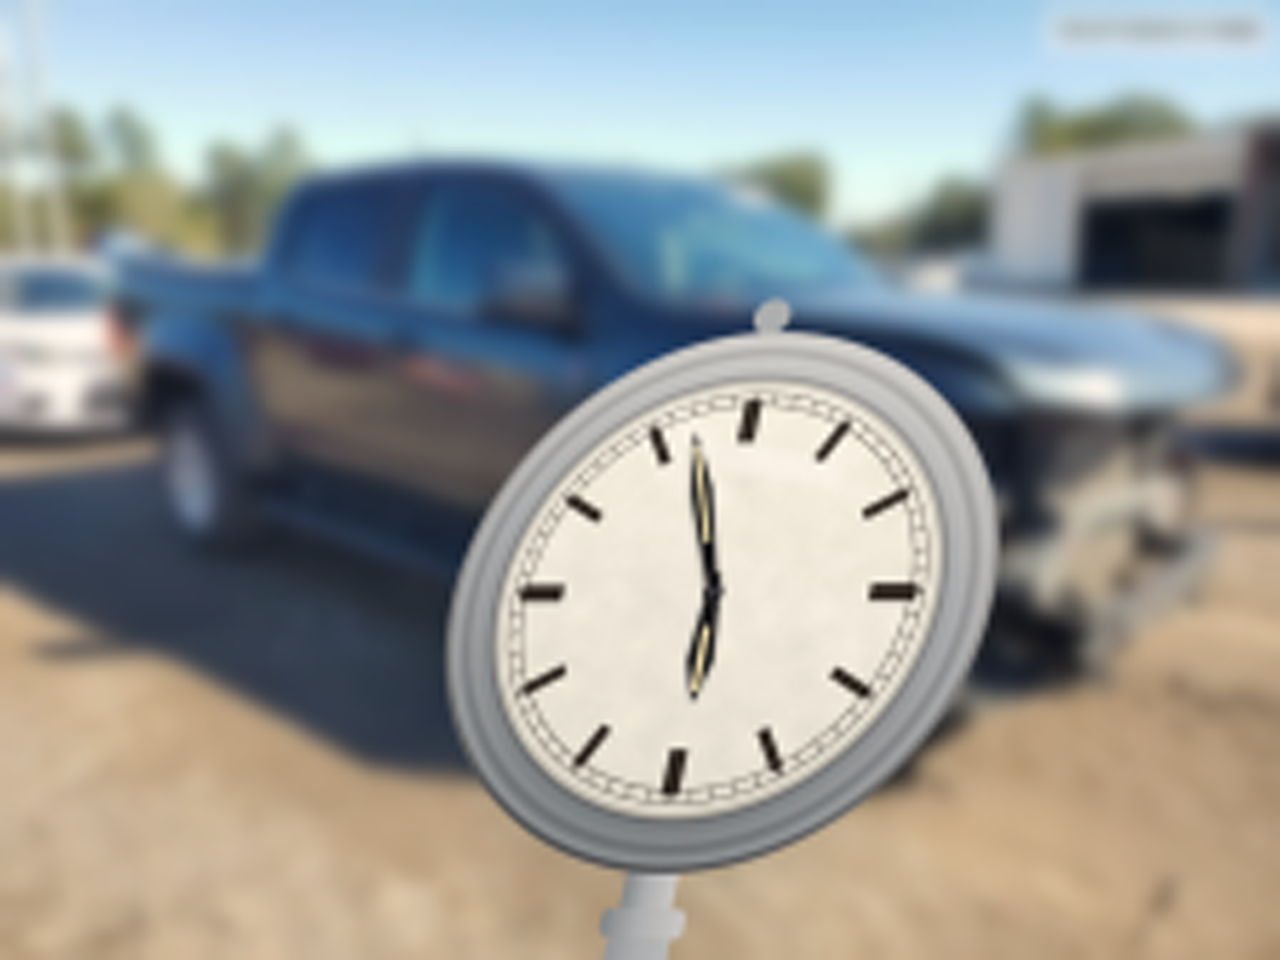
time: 5:57
